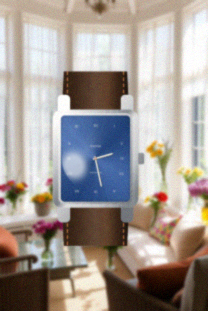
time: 2:28
